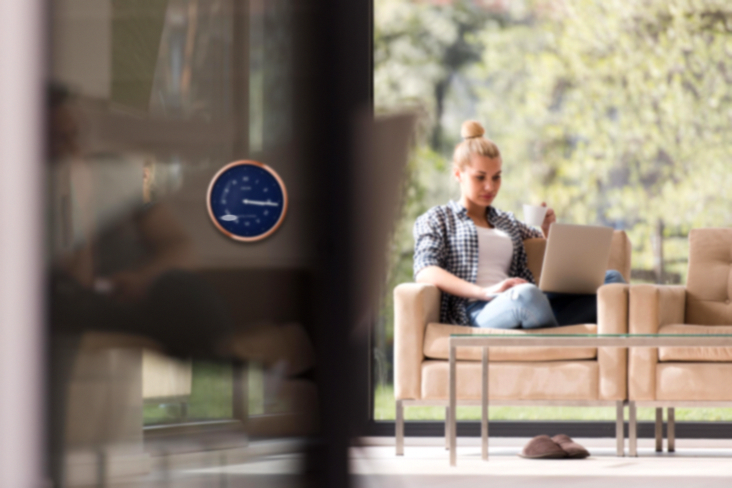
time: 3:16
